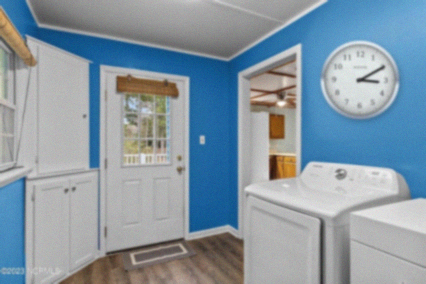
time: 3:10
